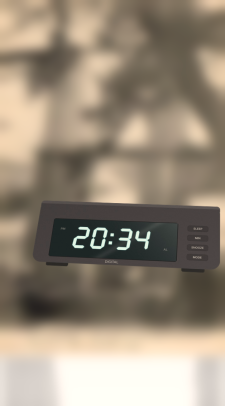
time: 20:34
